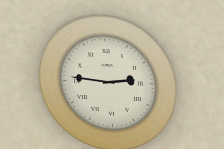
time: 2:46
